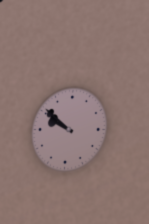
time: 9:51
